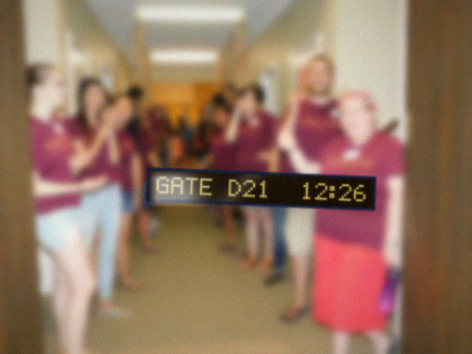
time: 12:26
